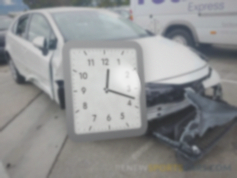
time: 12:18
